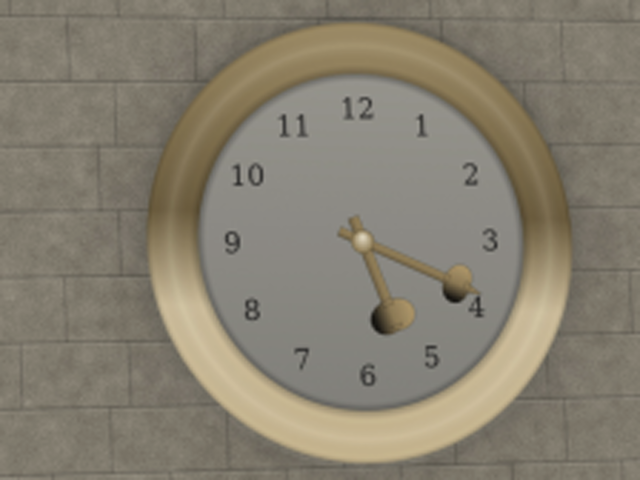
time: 5:19
